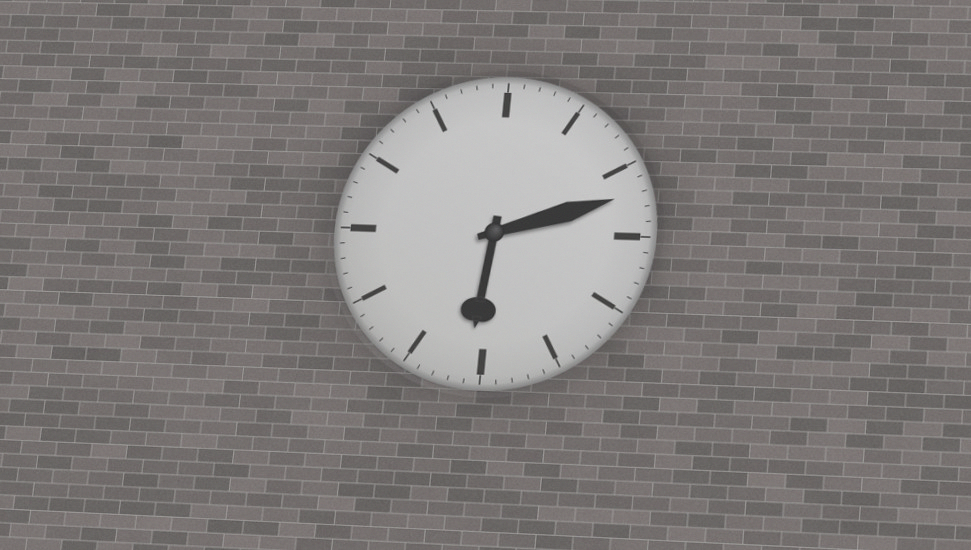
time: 6:12
